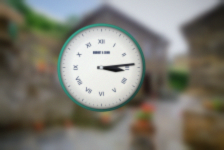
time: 3:14
